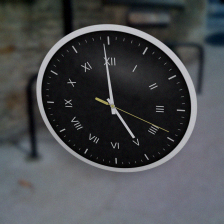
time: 4:59:19
